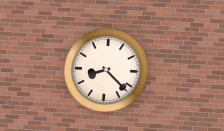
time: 8:22
